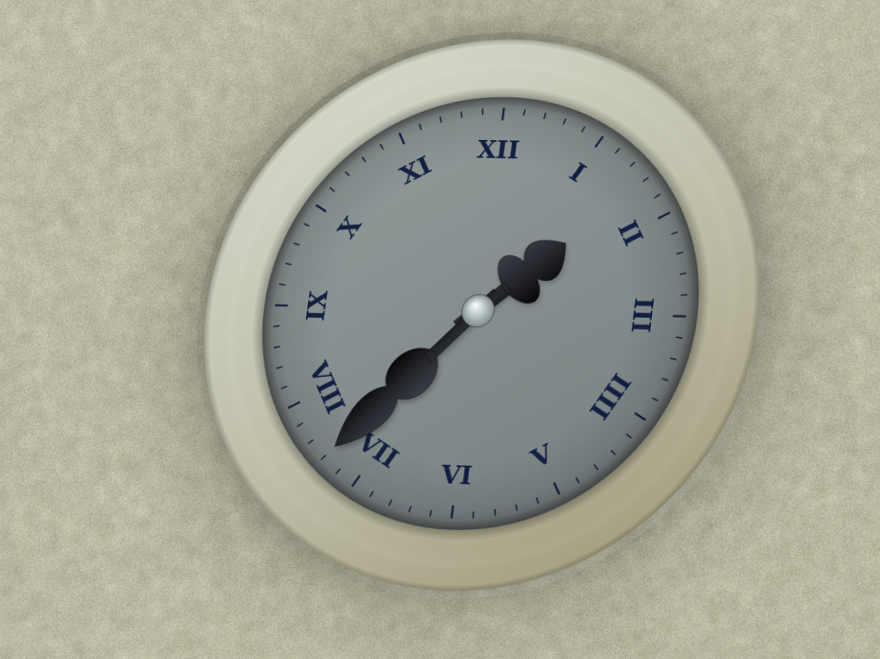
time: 1:37
